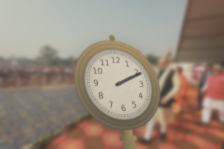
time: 2:11
